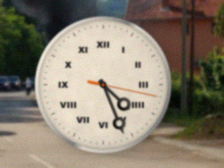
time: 4:26:17
